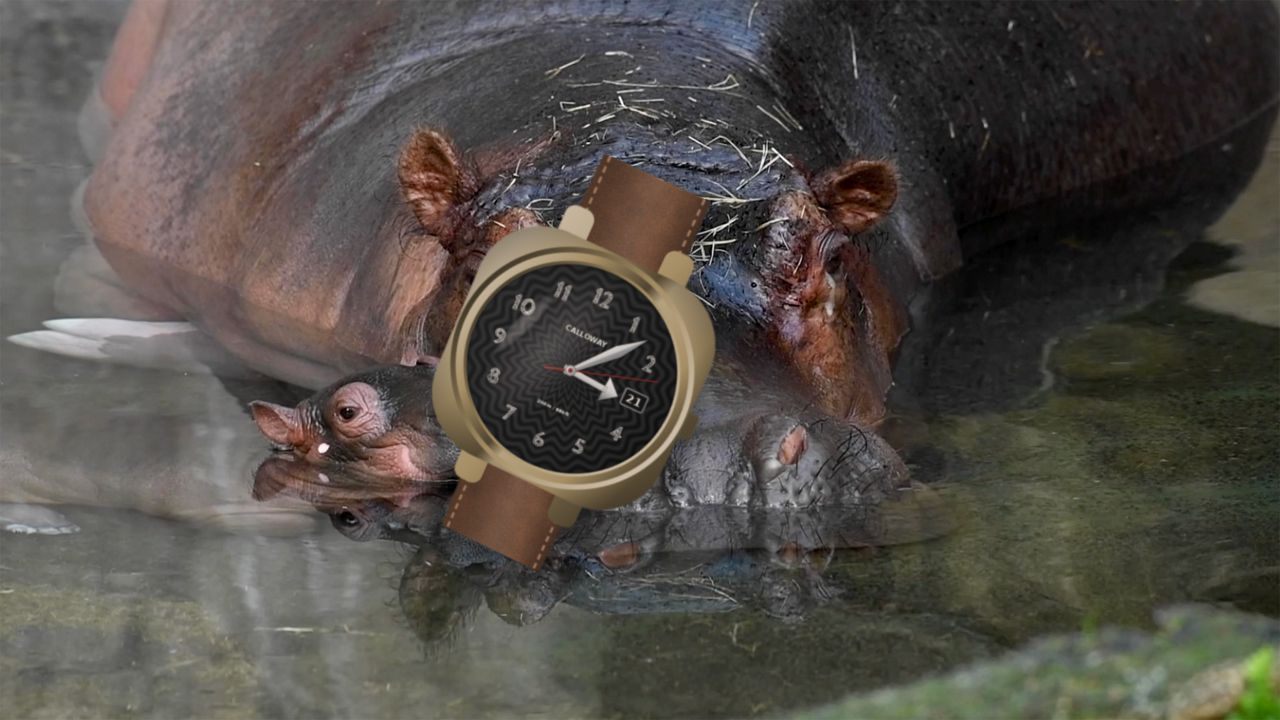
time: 3:07:12
